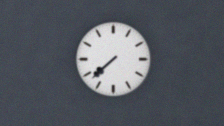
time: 7:38
